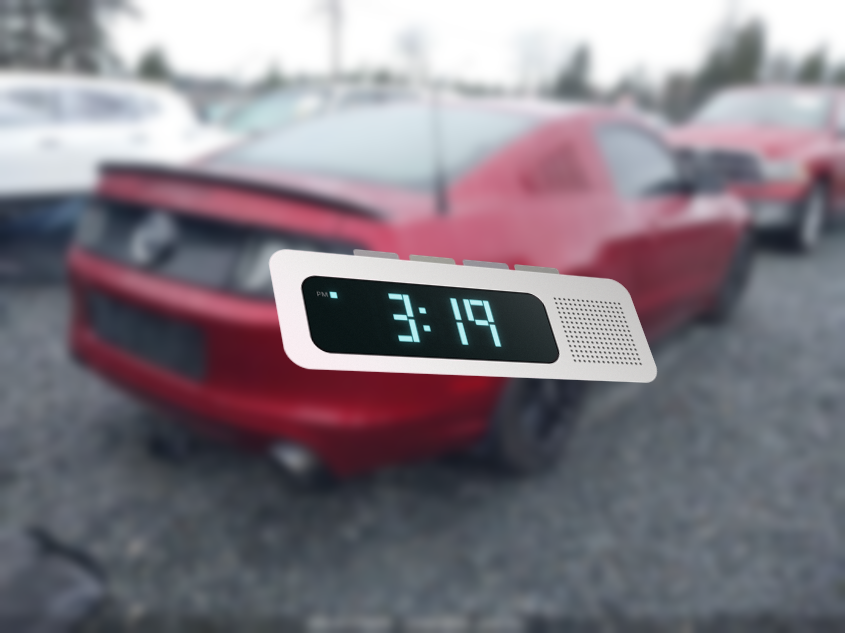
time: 3:19
